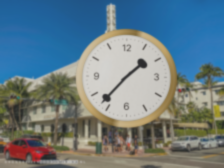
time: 1:37
